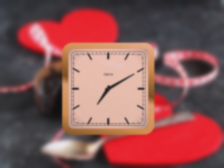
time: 7:10
